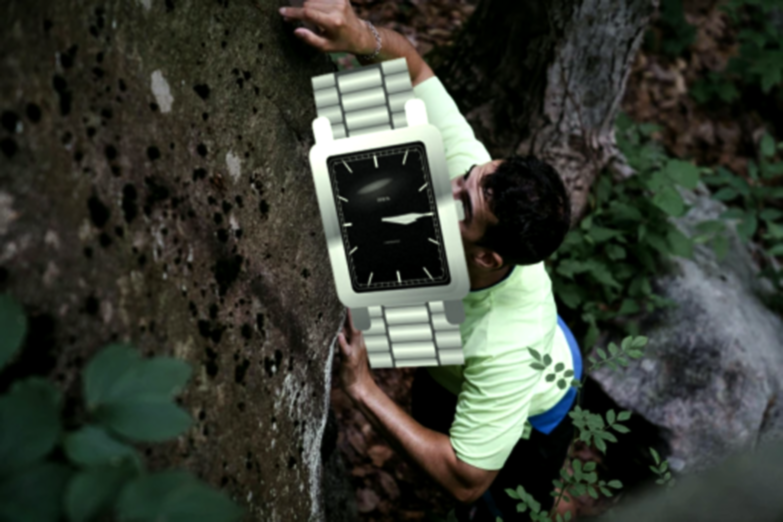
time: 3:15
